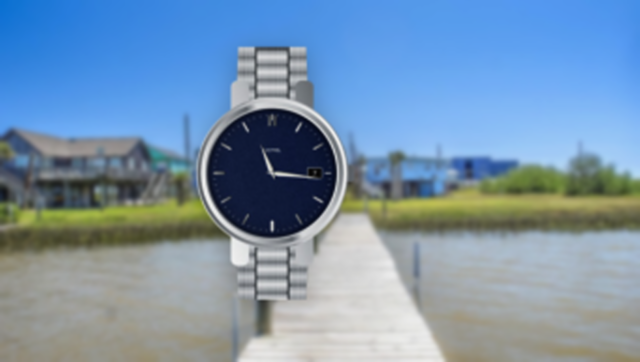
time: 11:16
